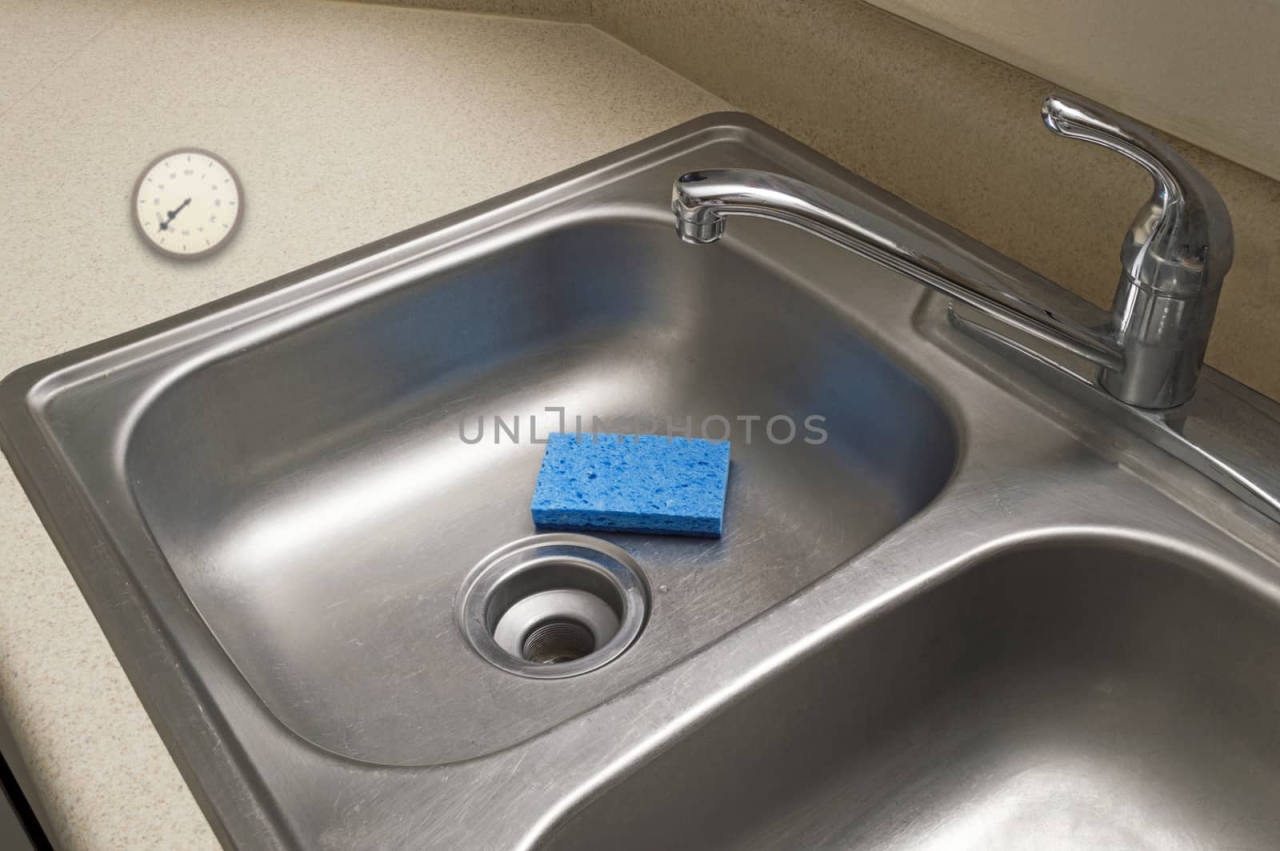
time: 7:37
